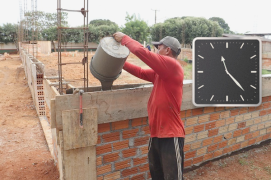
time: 11:23
